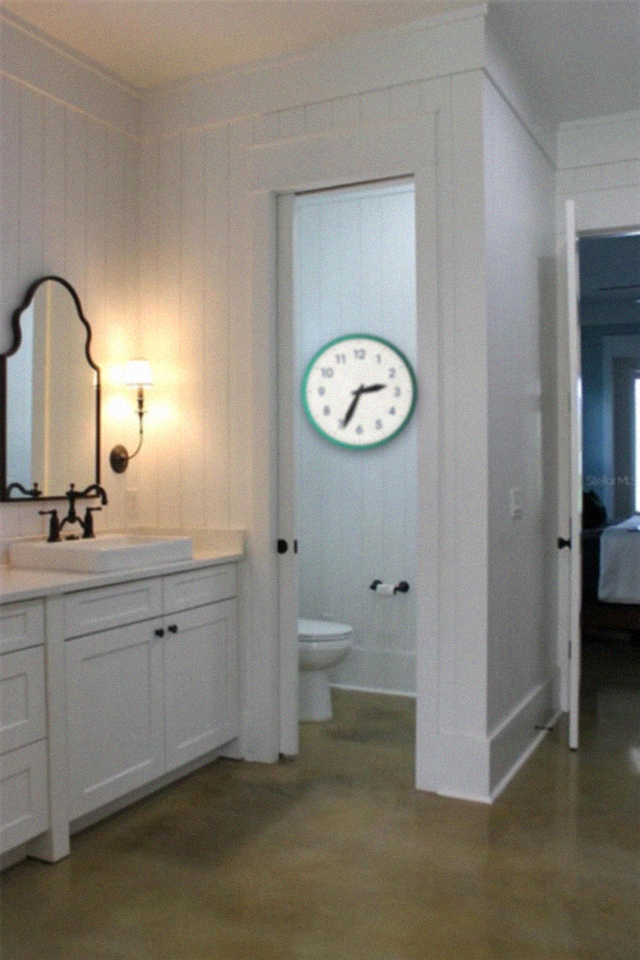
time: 2:34
